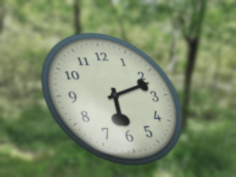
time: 6:12
